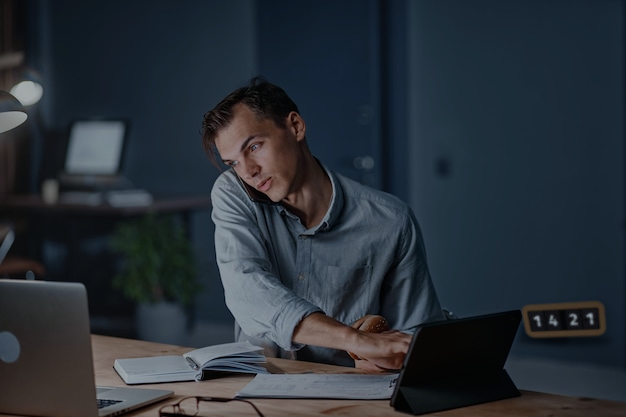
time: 14:21
